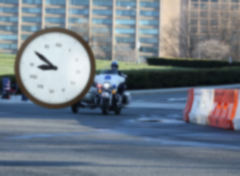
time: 8:50
